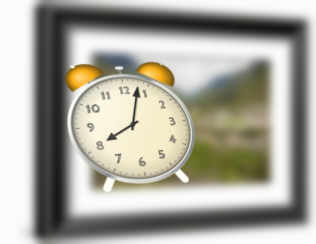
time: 8:03
